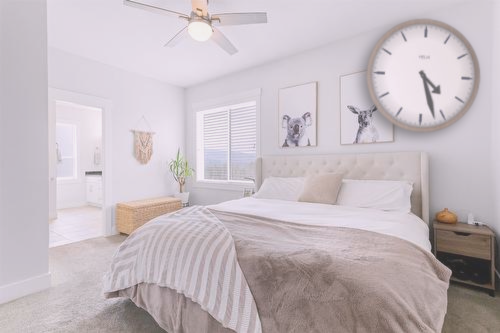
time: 4:27
